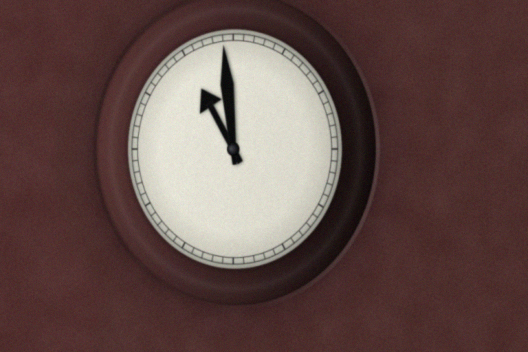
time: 10:59
